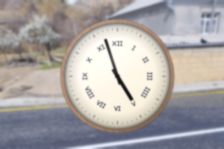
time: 4:57
